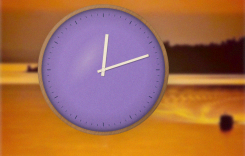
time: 12:12
